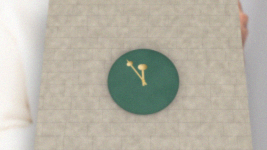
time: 11:54
